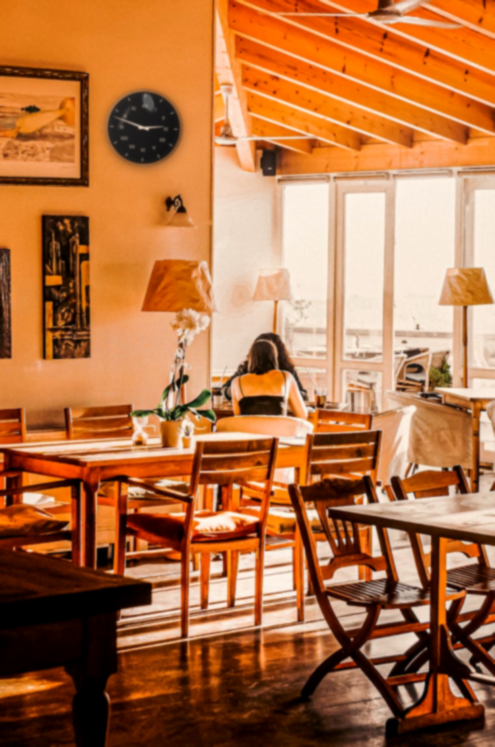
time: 2:48
